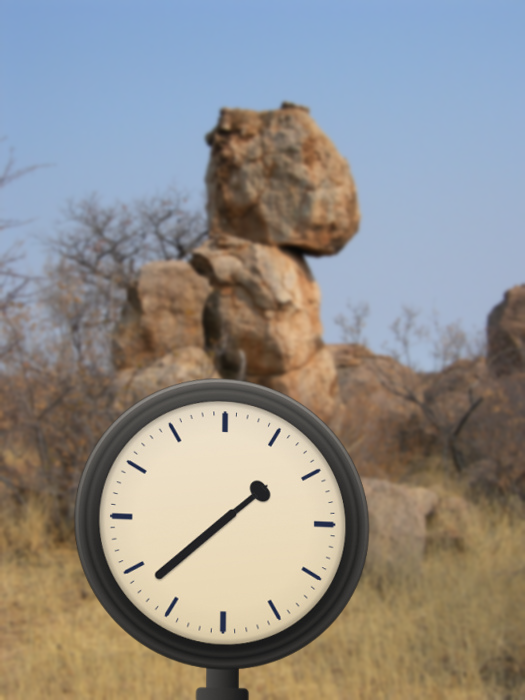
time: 1:38
